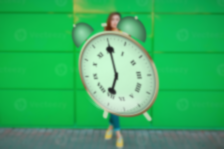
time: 7:00
